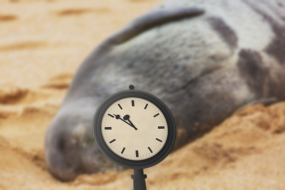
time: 10:51
